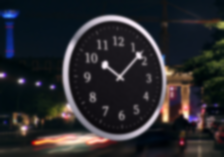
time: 10:08
